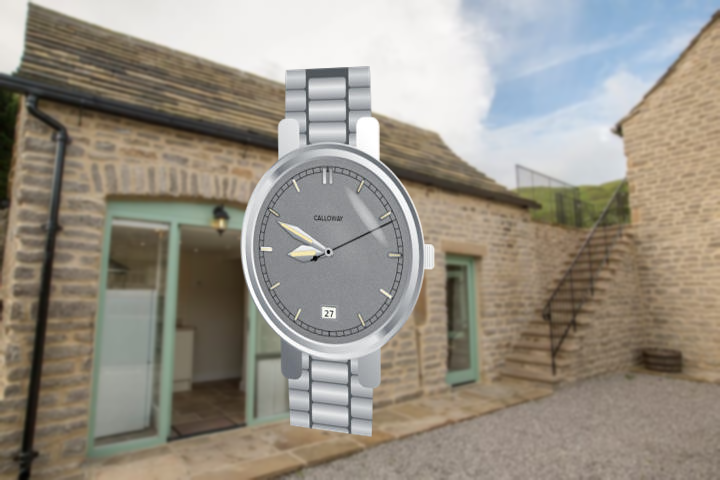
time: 8:49:11
